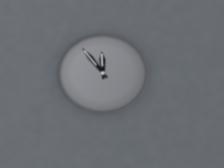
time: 11:54
